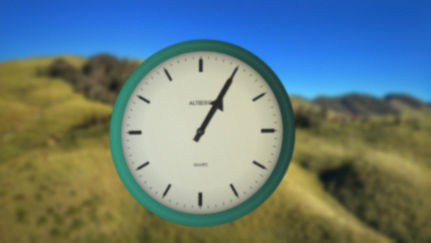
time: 1:05
